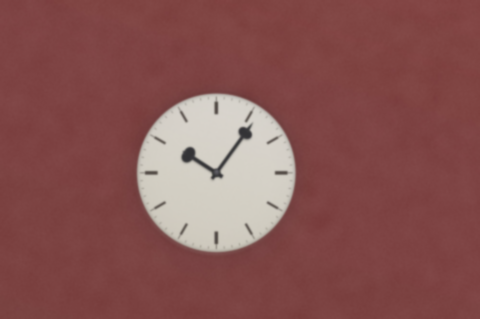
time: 10:06
